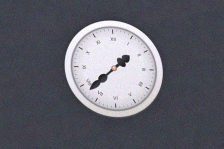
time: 1:38
